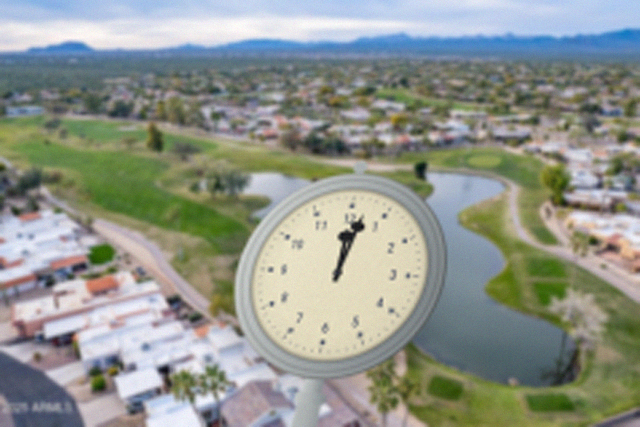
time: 12:02
